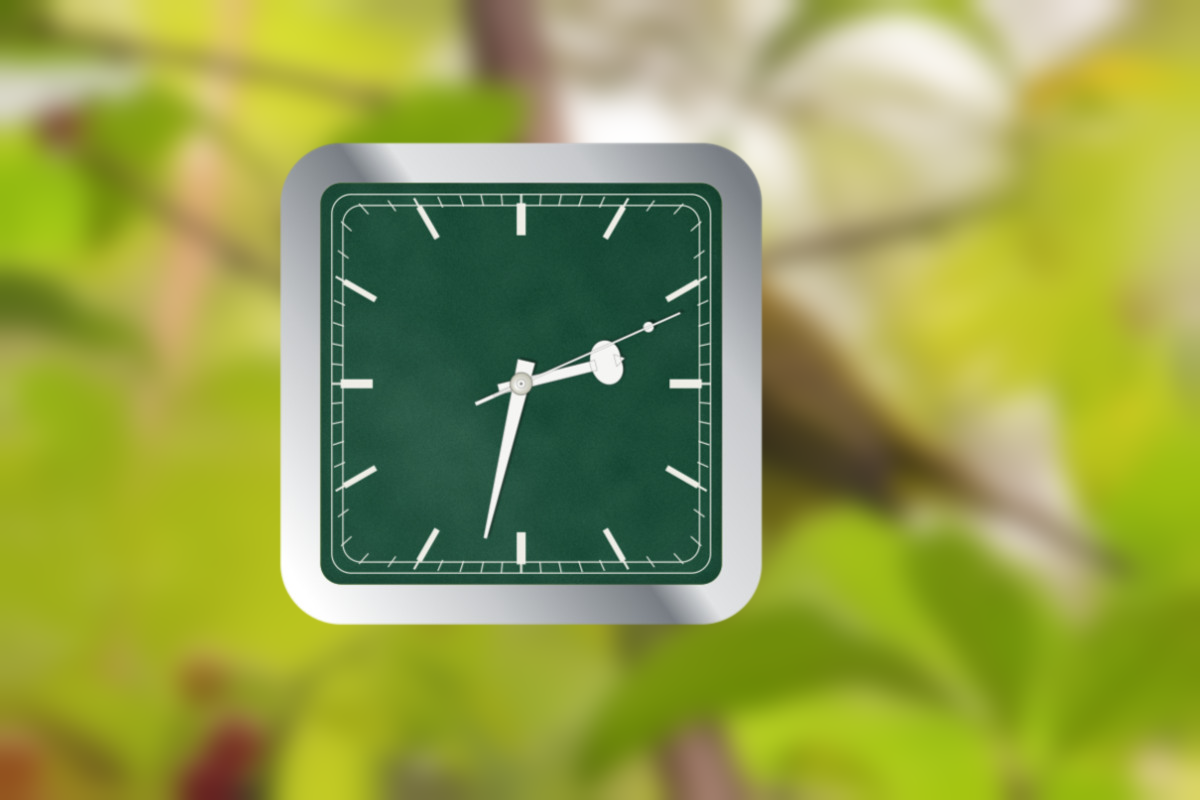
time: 2:32:11
